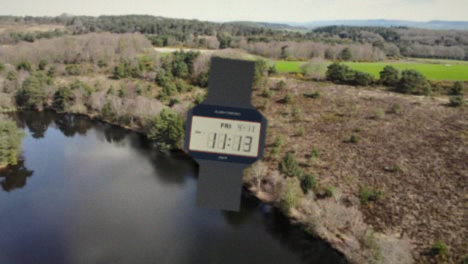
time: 11:13
